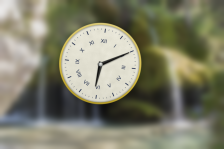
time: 6:10
